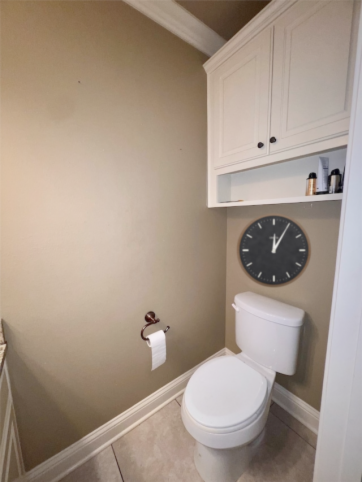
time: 12:05
